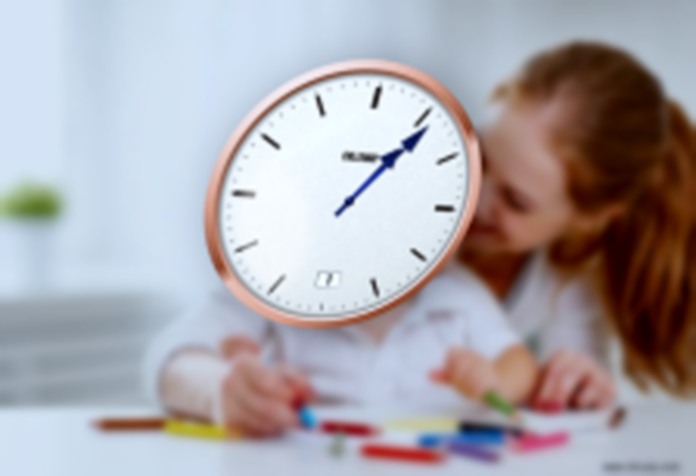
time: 1:06
